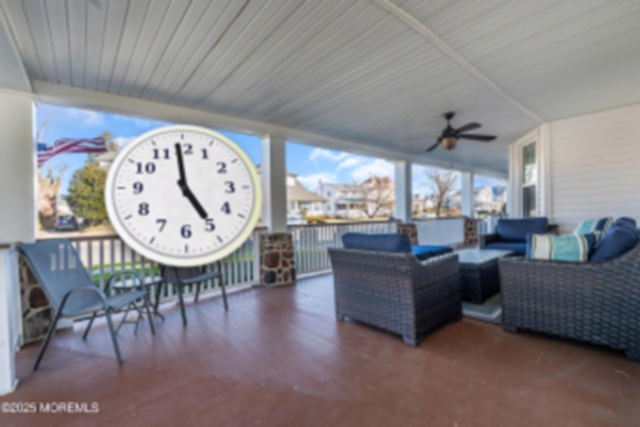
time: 4:59
